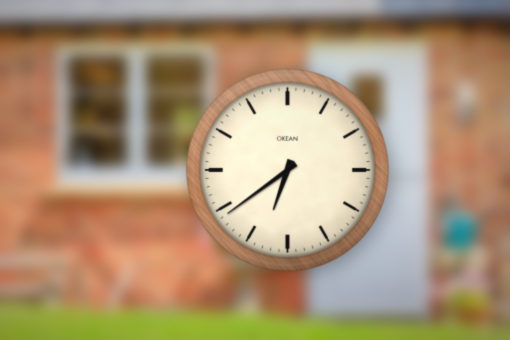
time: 6:39
